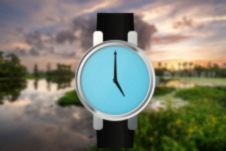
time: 5:00
